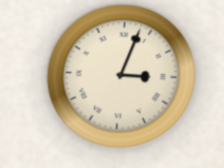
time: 3:03
